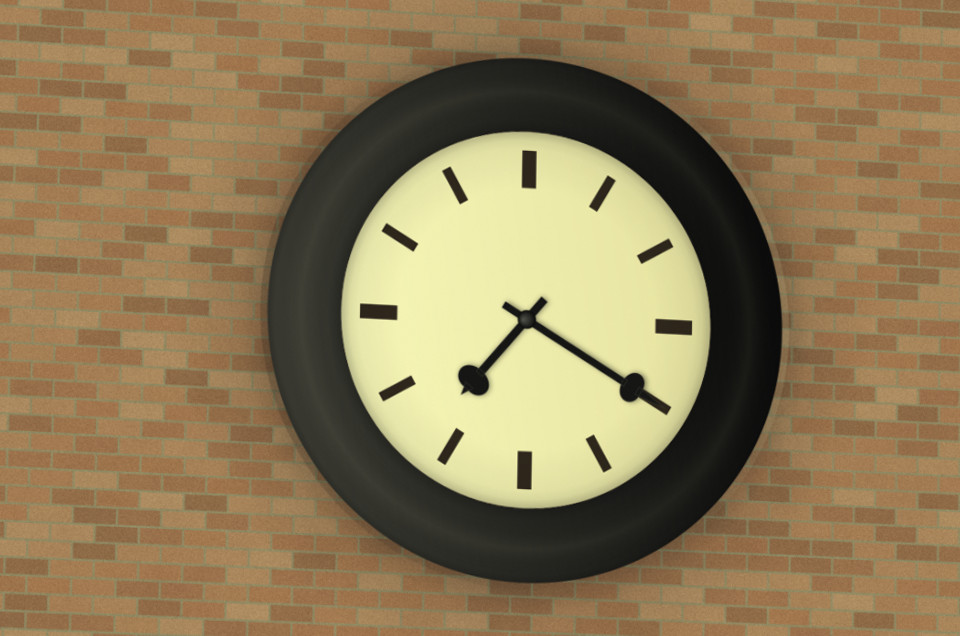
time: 7:20
